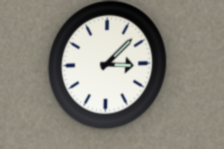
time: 3:08
